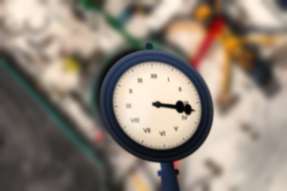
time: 3:17
